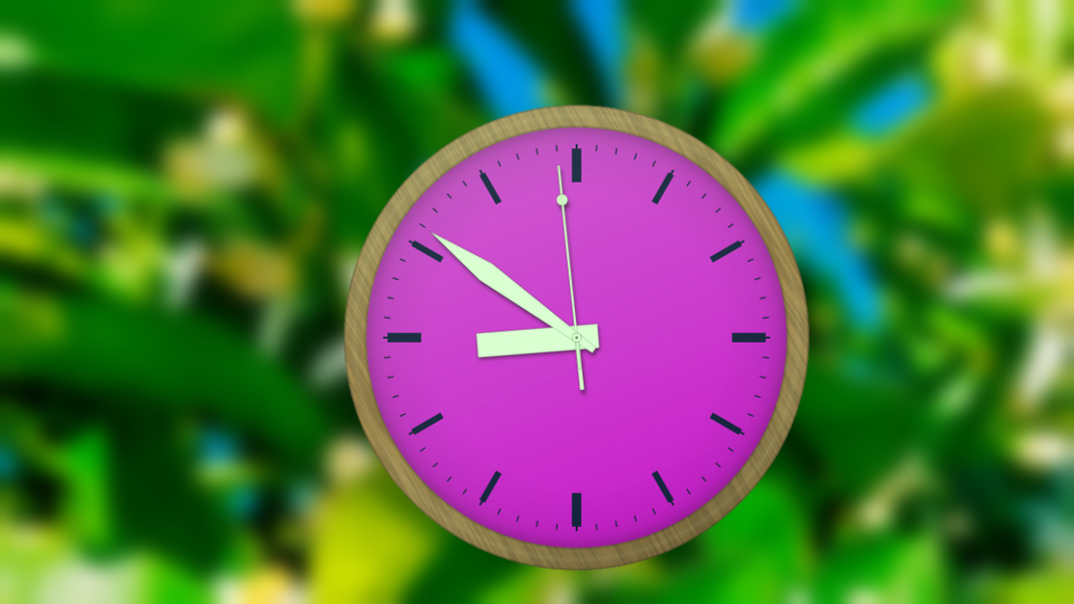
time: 8:50:59
